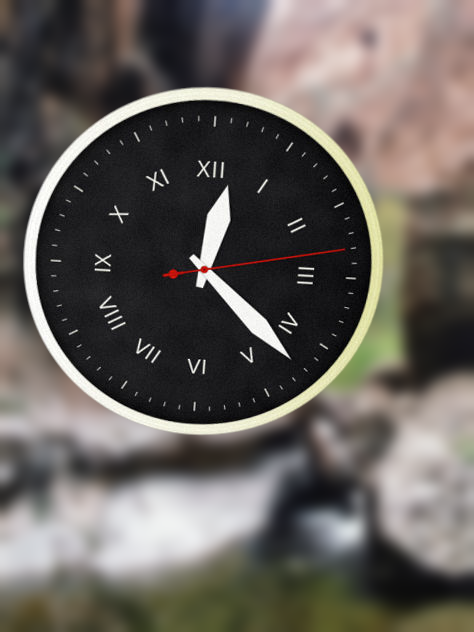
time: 12:22:13
